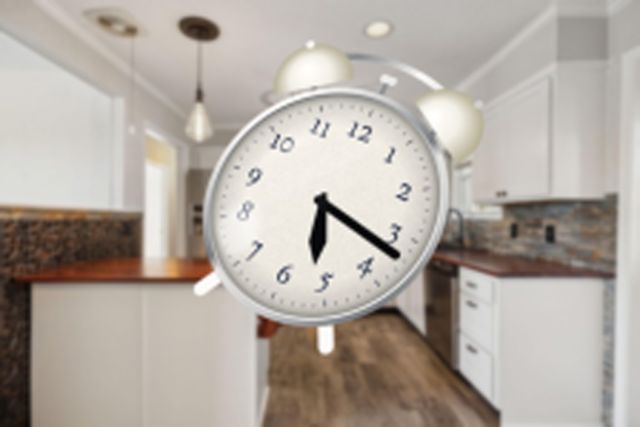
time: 5:17
